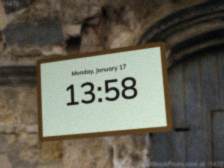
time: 13:58
